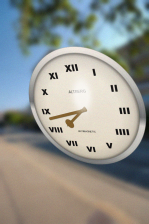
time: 7:43
